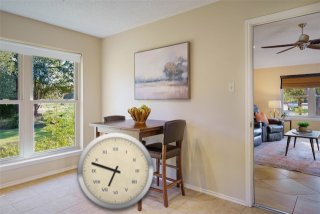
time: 6:48
